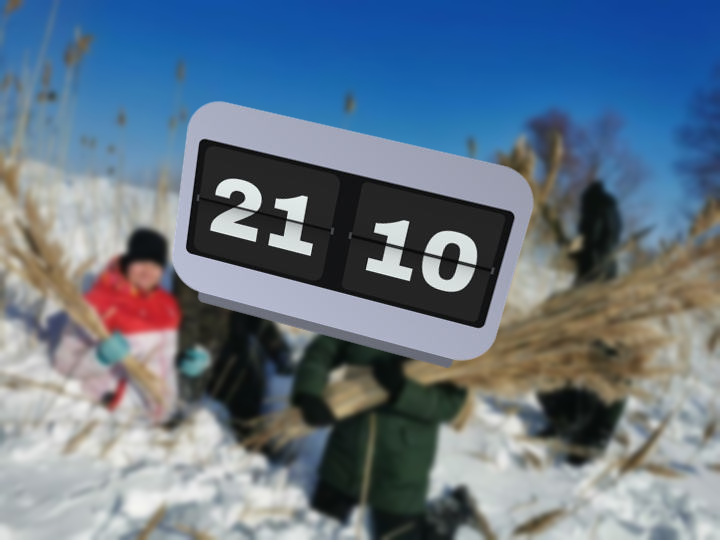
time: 21:10
